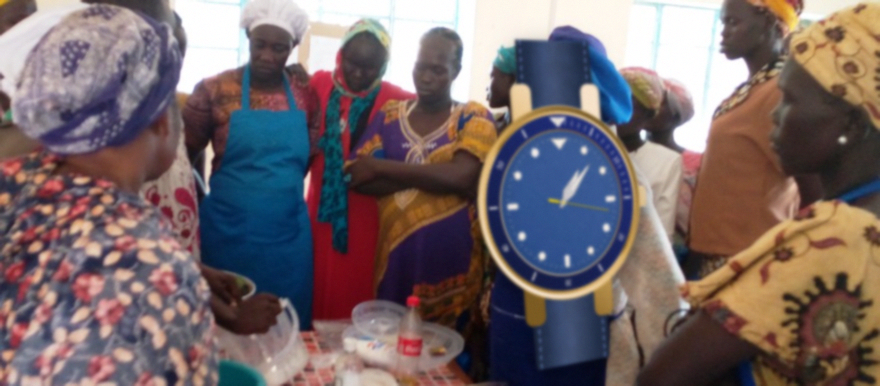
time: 1:07:17
